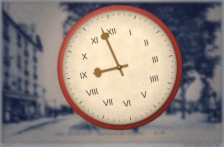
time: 8:58
